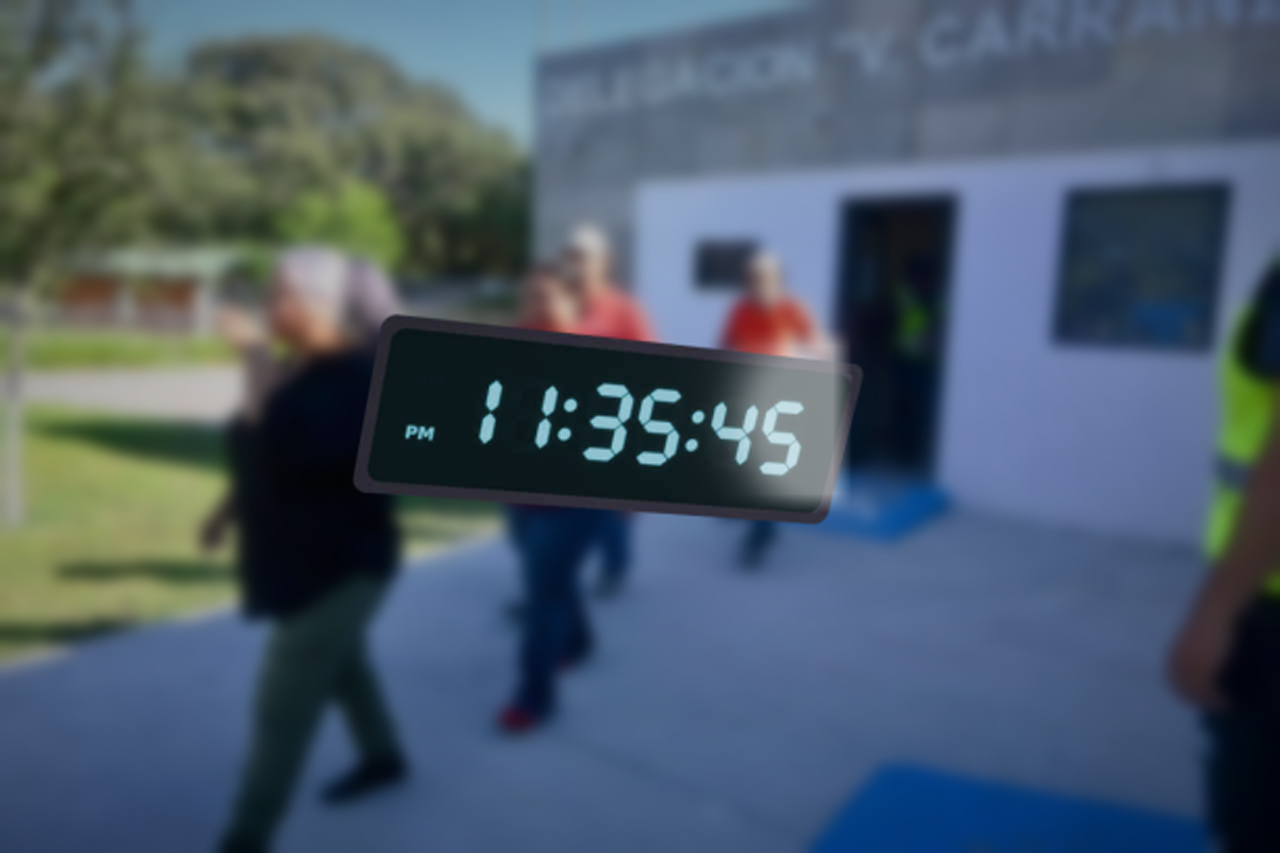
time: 11:35:45
